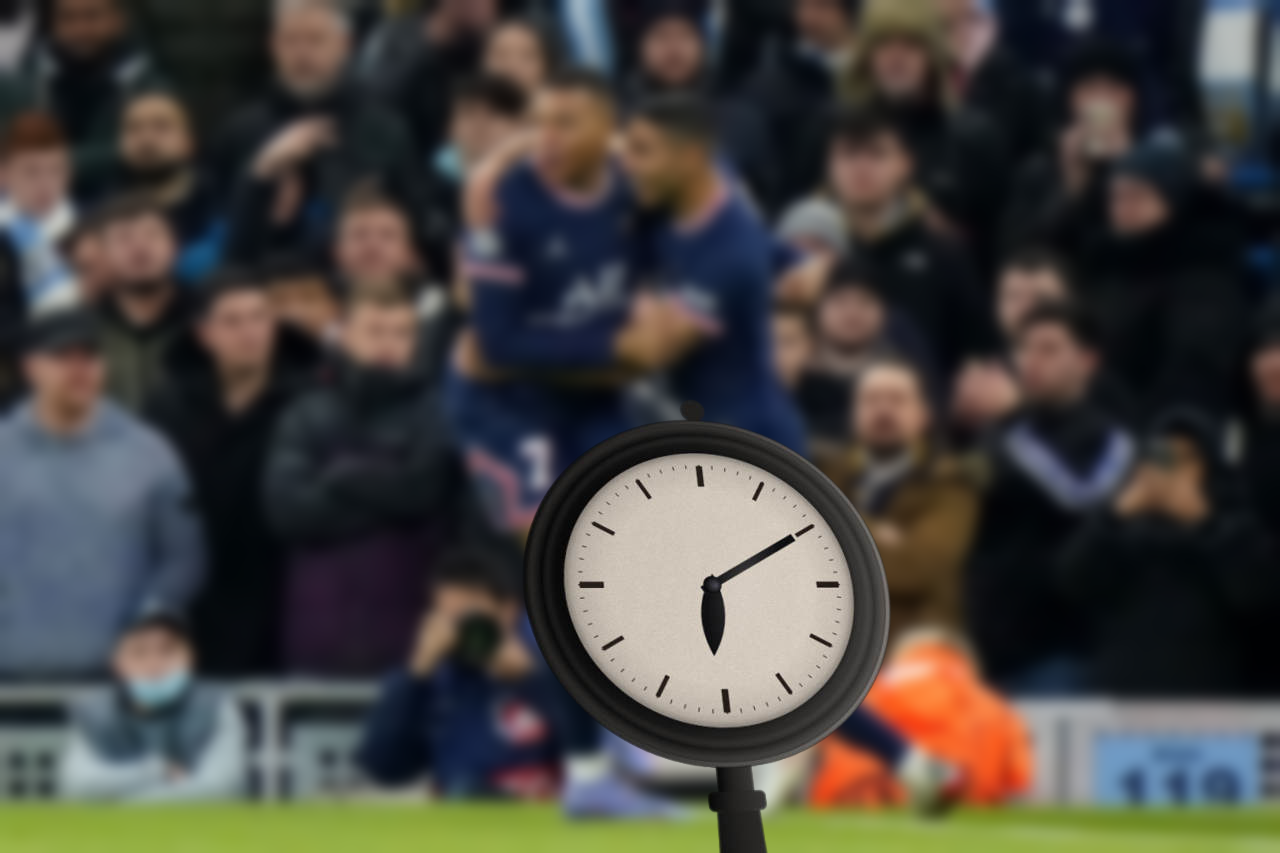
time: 6:10
